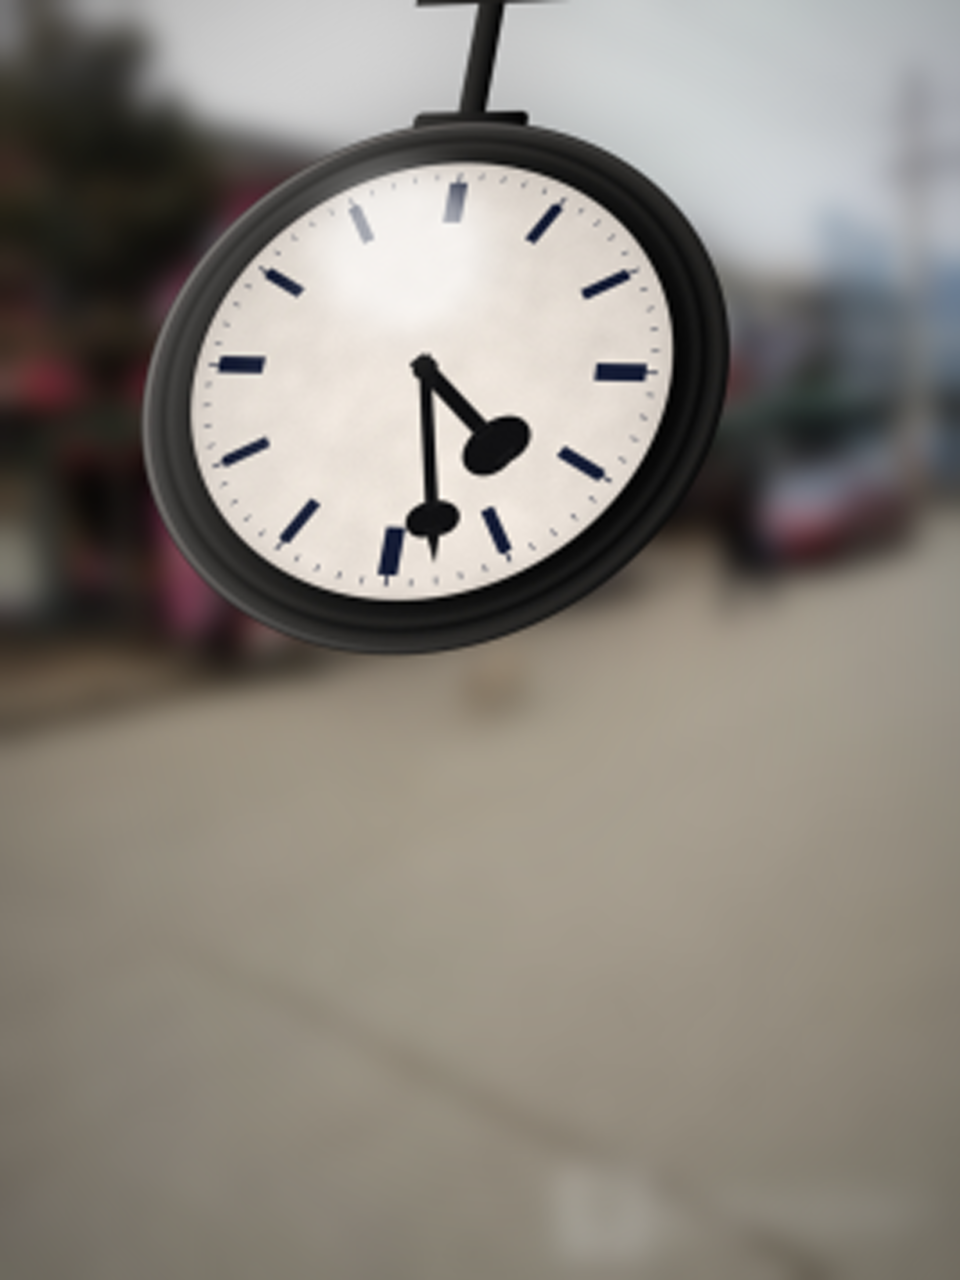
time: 4:28
